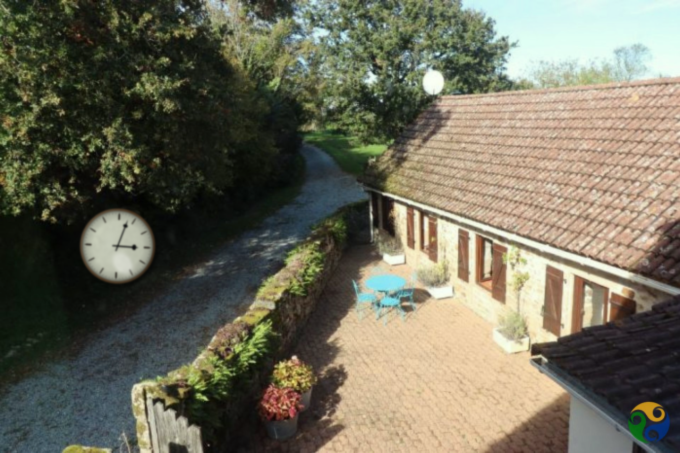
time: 3:03
